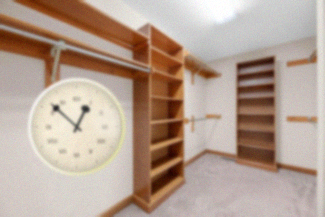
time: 12:52
